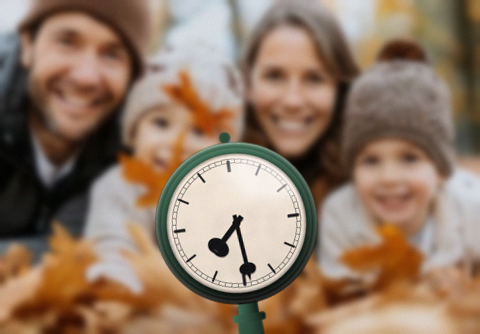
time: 7:29
